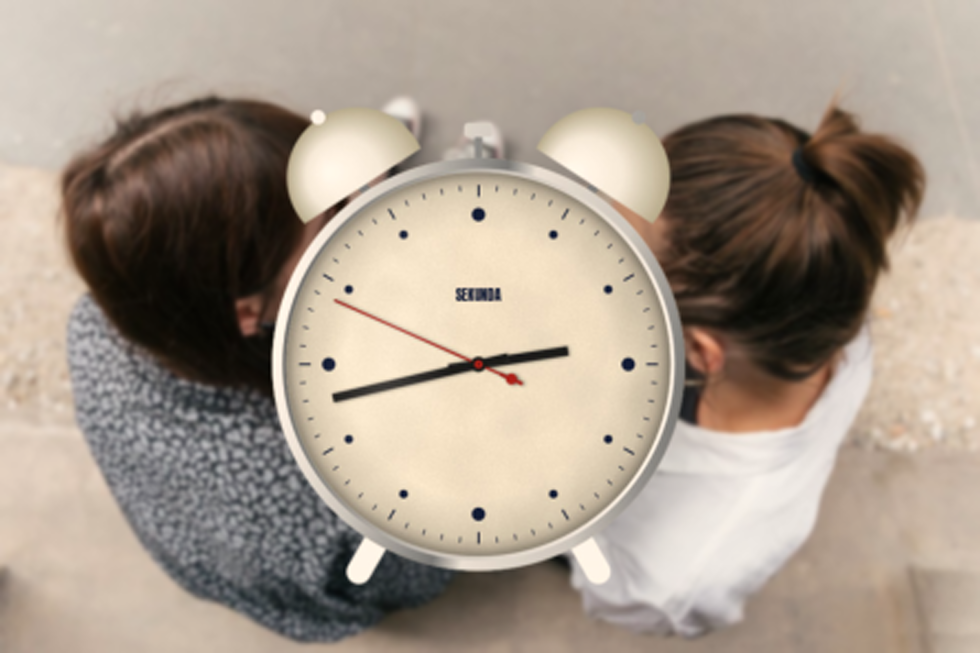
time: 2:42:49
